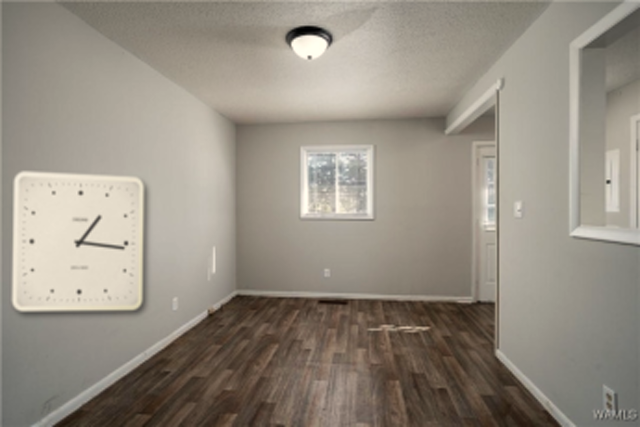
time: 1:16
